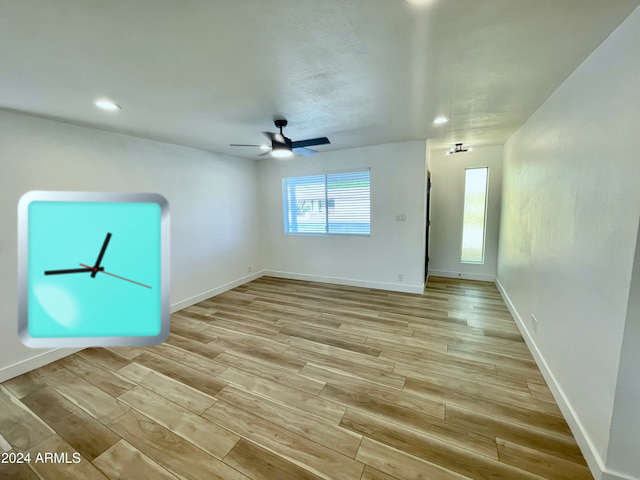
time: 12:44:18
